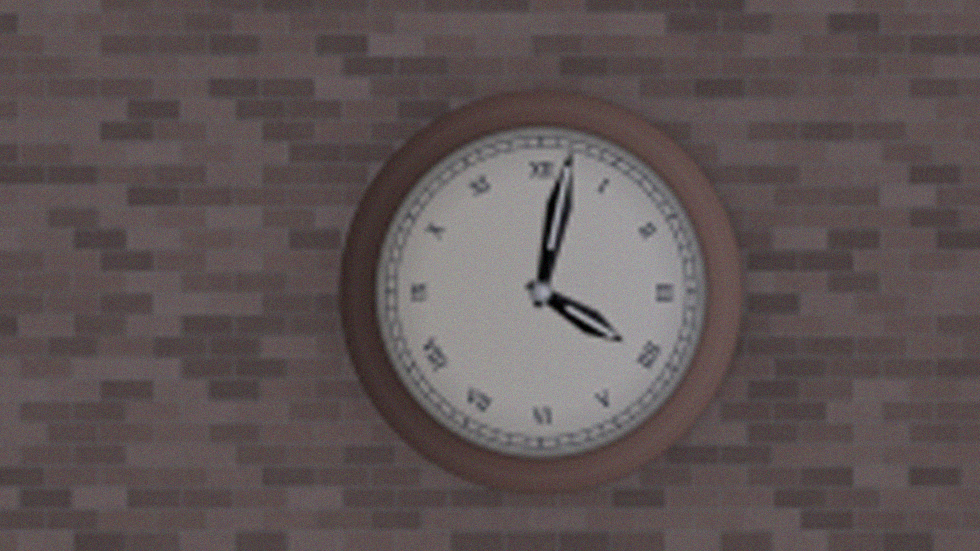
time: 4:02
